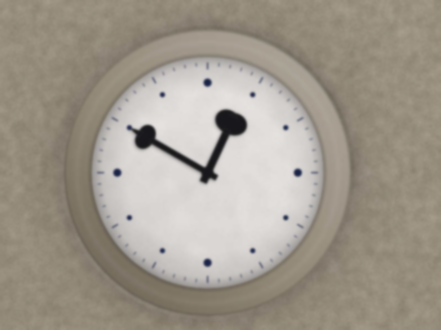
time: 12:50
